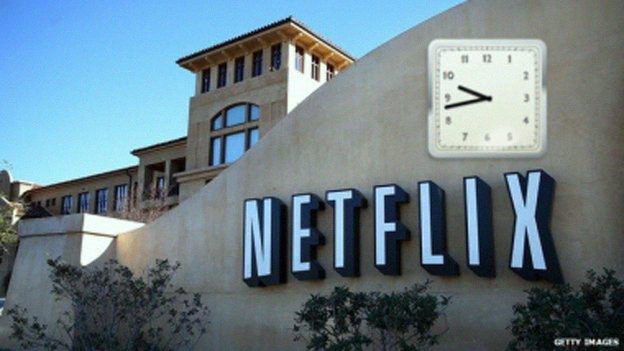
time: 9:43
